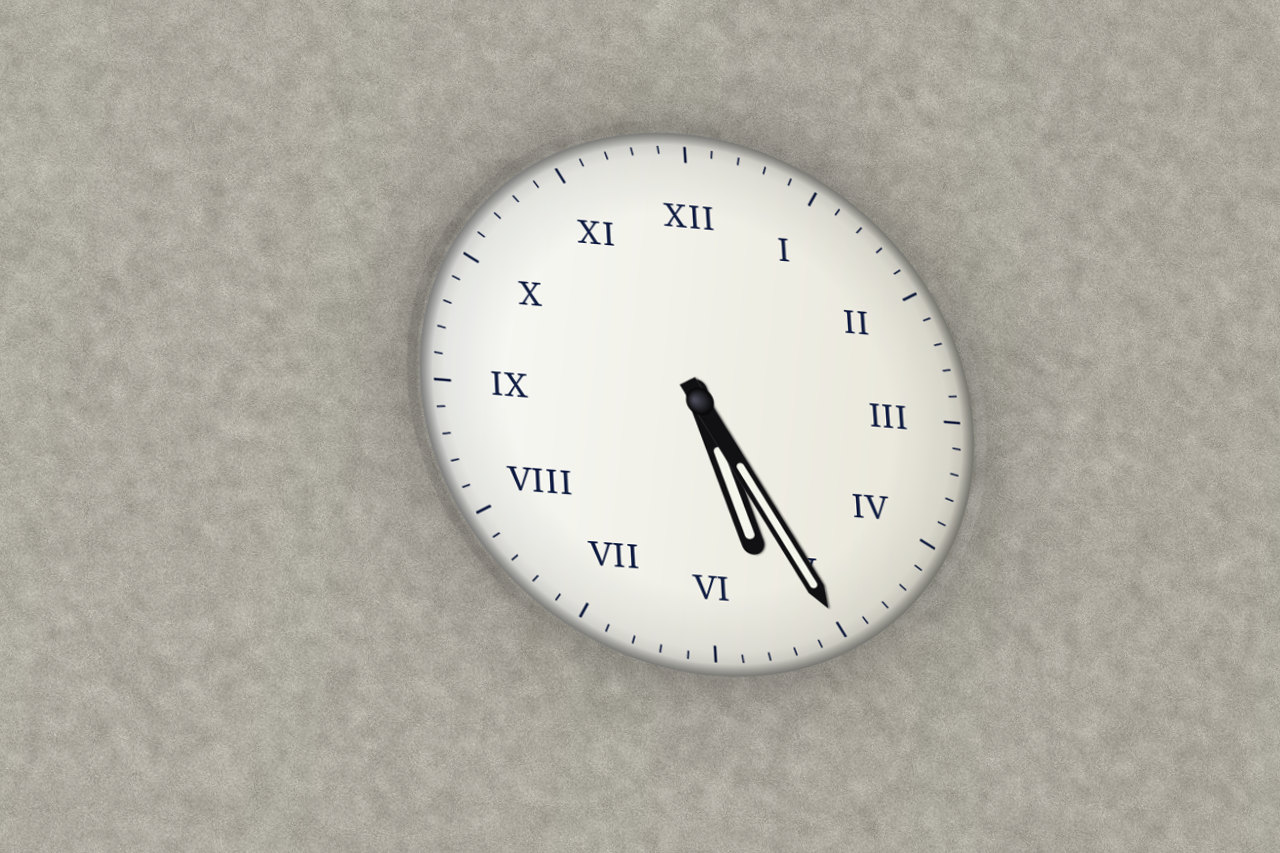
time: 5:25
